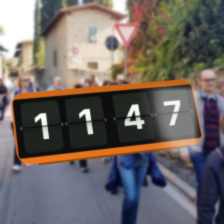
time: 11:47
